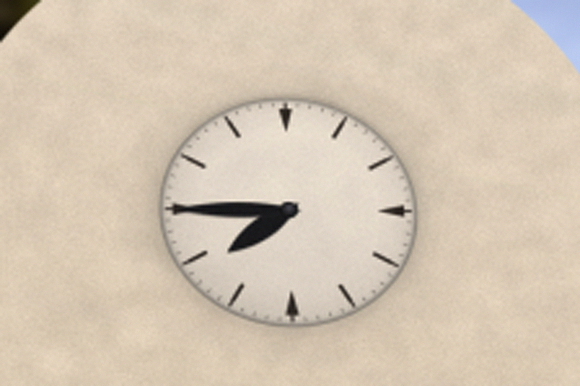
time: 7:45
